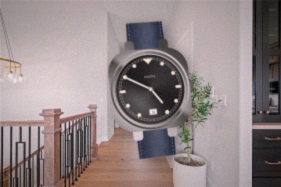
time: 4:50
